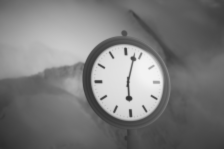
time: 6:03
